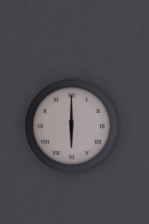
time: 6:00
